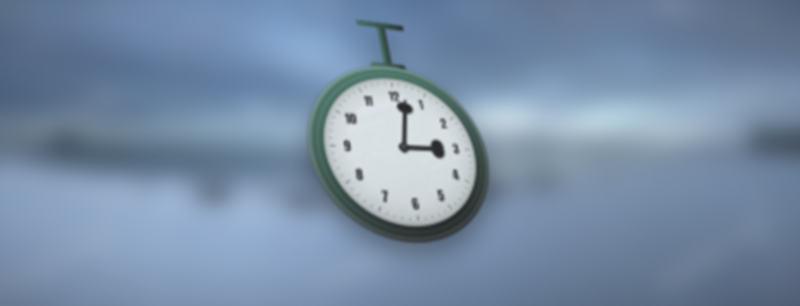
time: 3:02
